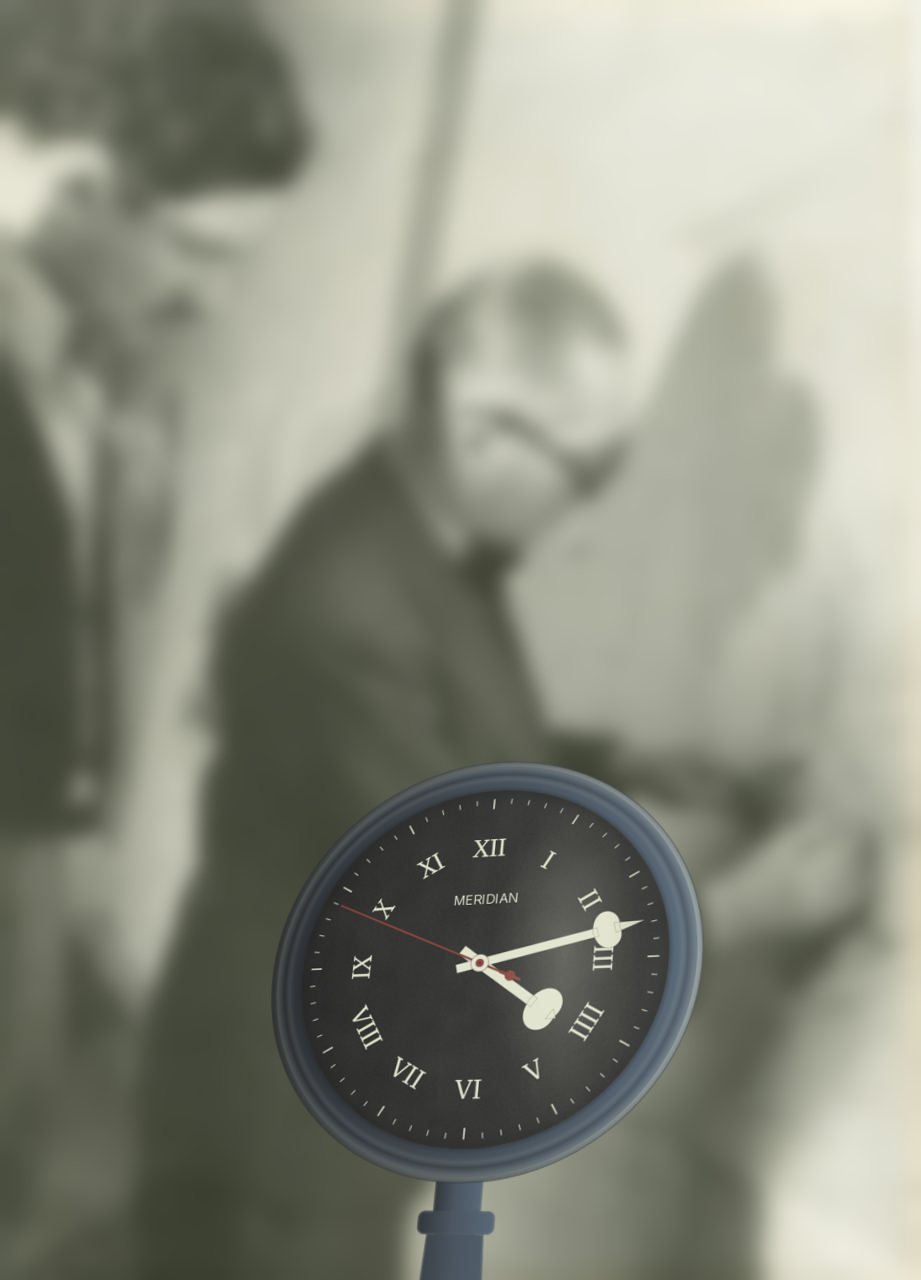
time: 4:12:49
